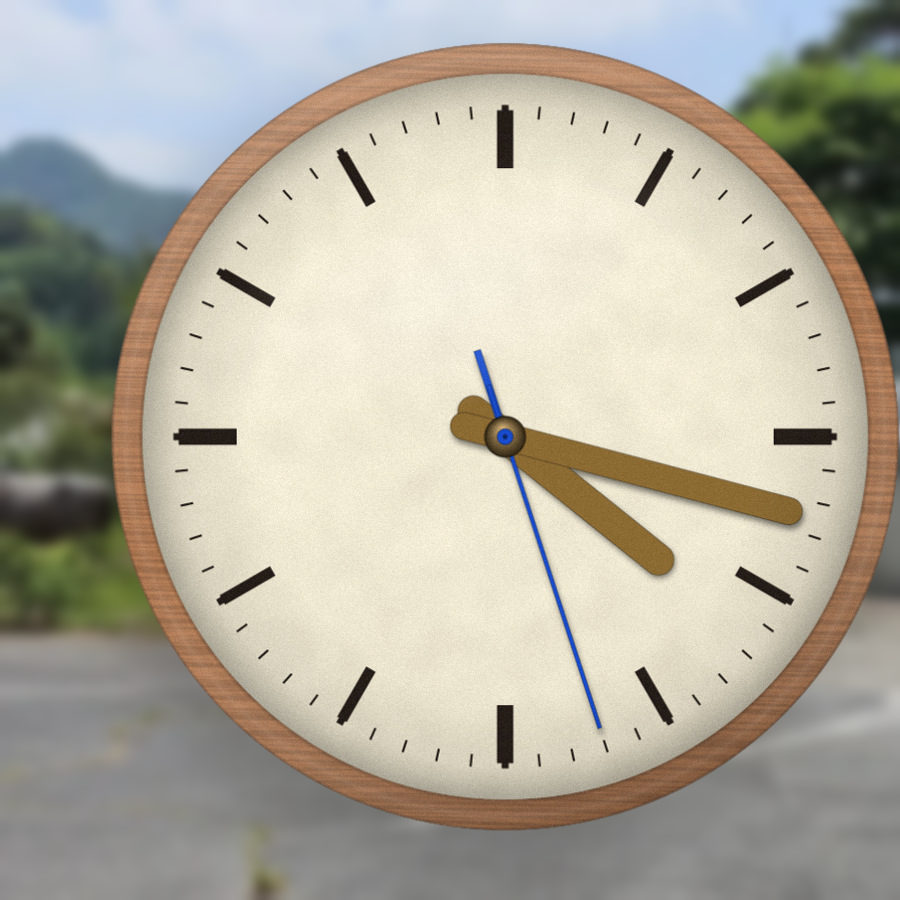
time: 4:17:27
